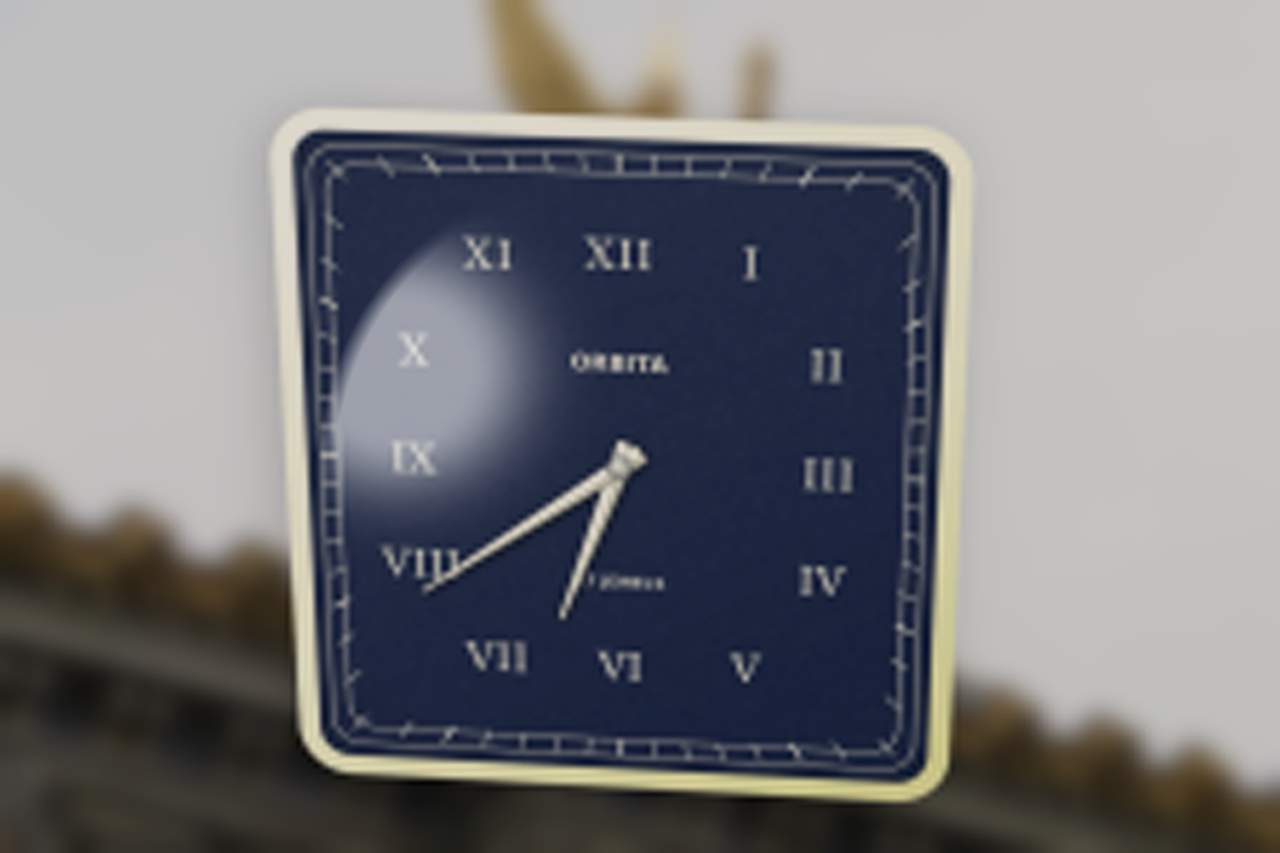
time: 6:39
